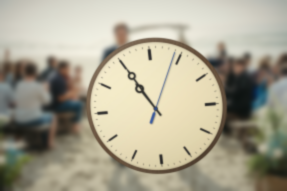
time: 10:55:04
